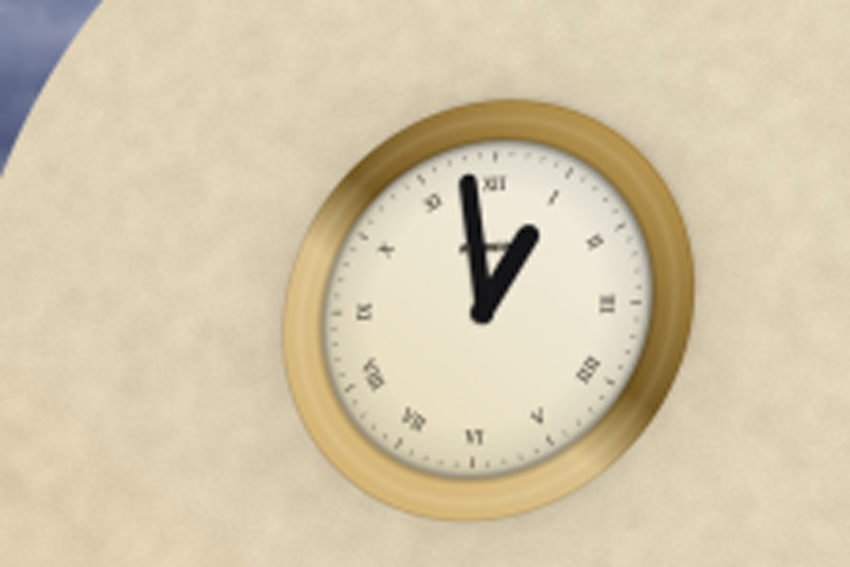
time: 12:58
